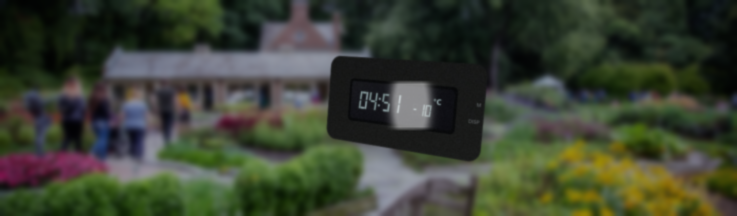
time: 4:51
